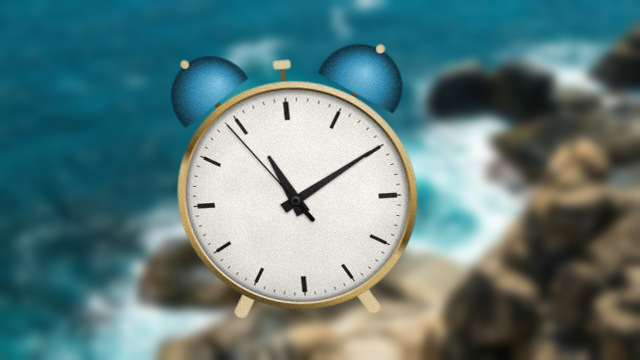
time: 11:09:54
